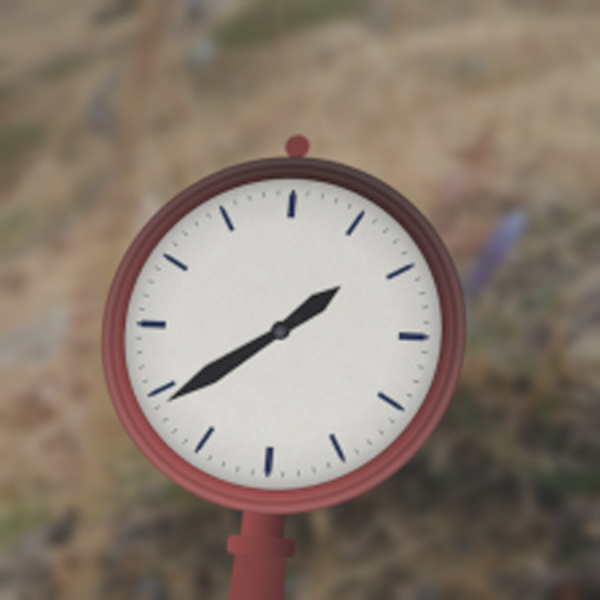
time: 1:39
